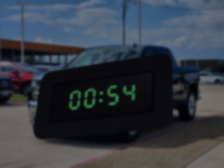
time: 0:54
